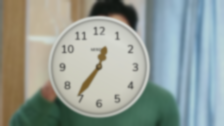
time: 12:36
